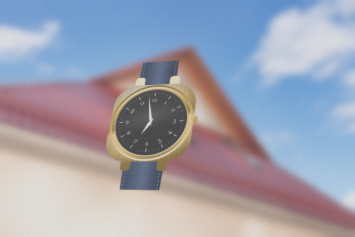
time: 6:58
